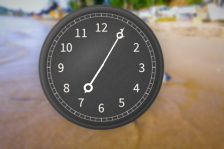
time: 7:05
